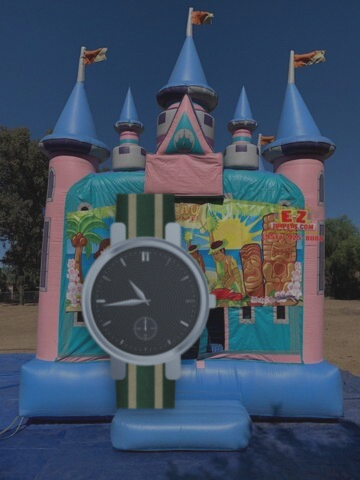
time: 10:44
